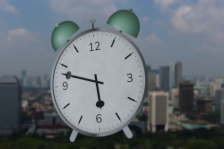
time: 5:48
